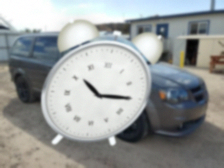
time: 10:15
